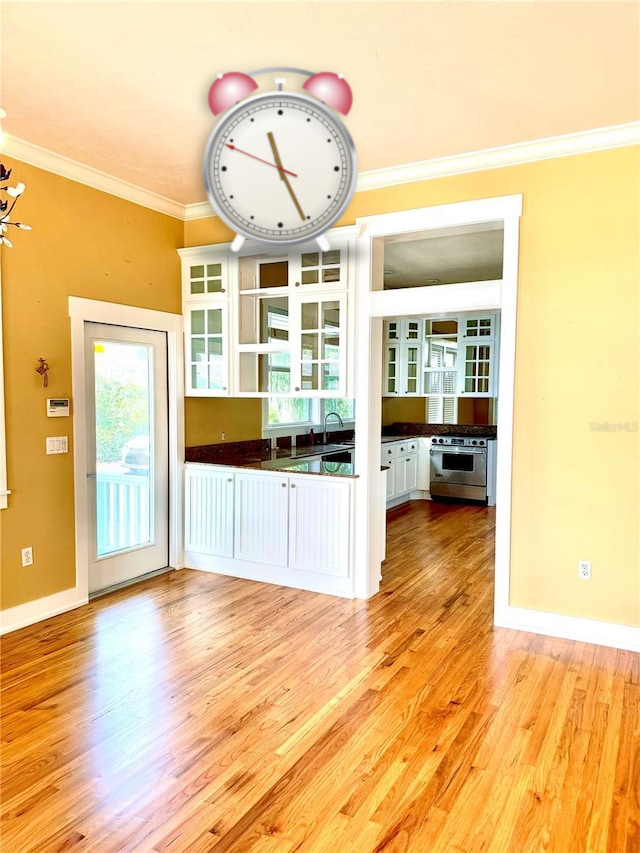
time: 11:25:49
